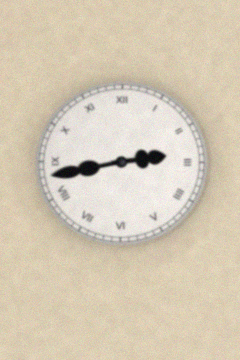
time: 2:43
